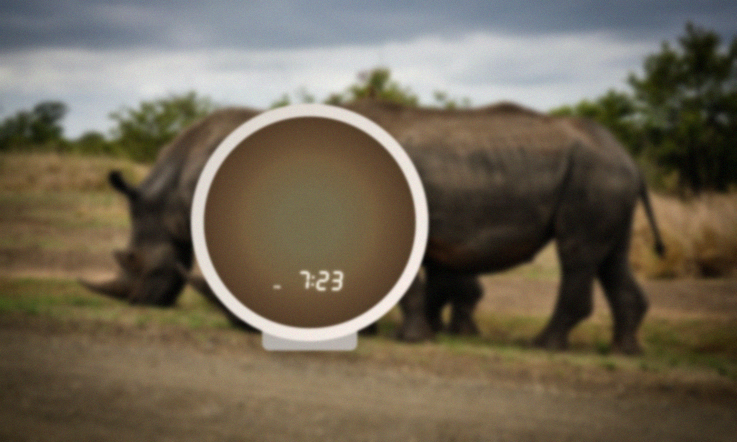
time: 7:23
